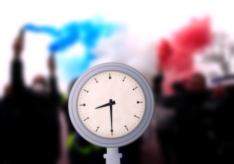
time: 8:30
